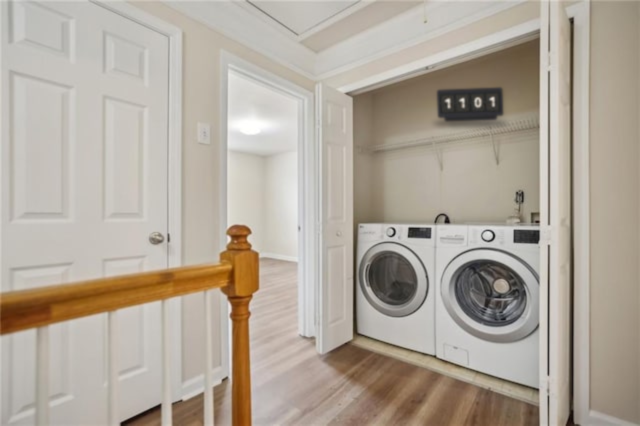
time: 11:01
